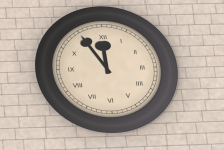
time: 11:55
